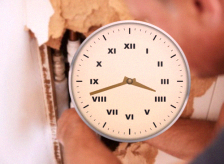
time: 3:42
